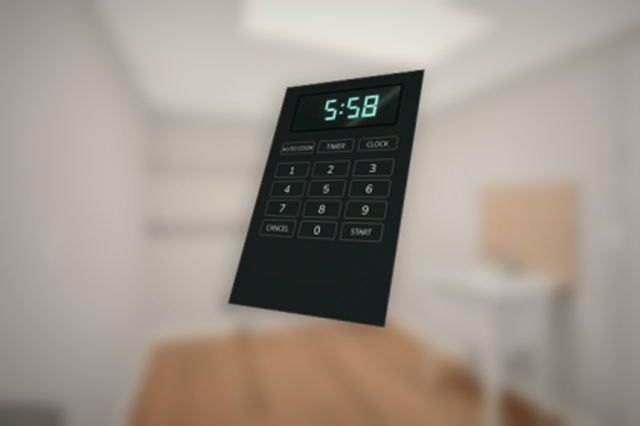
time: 5:58
